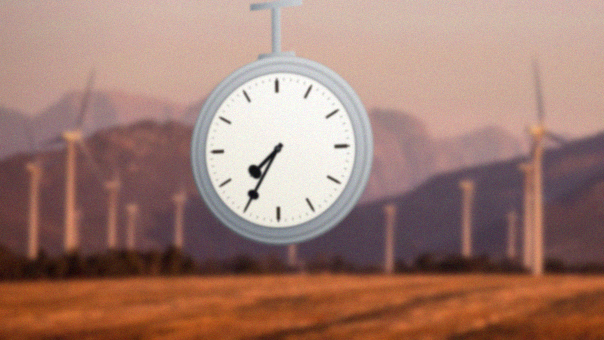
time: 7:35
